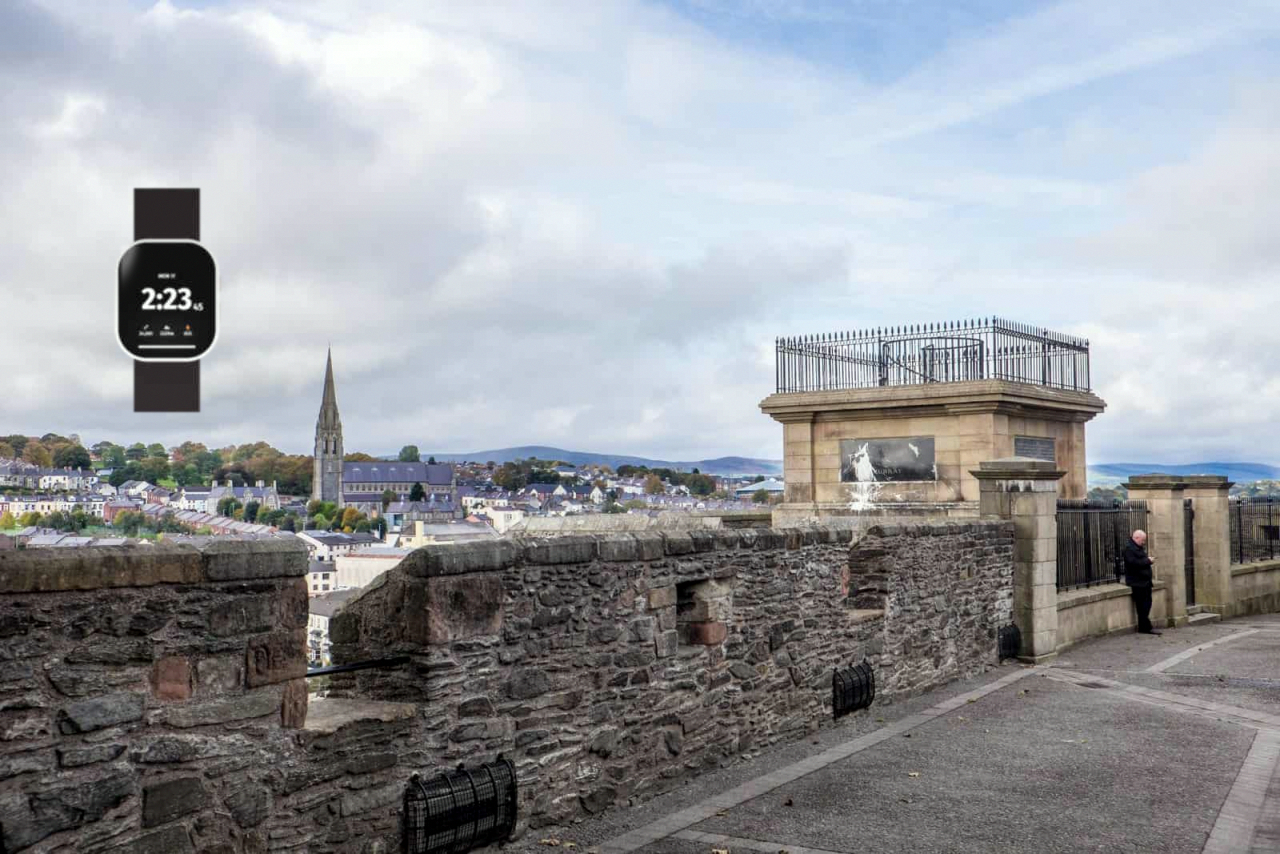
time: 2:23:45
